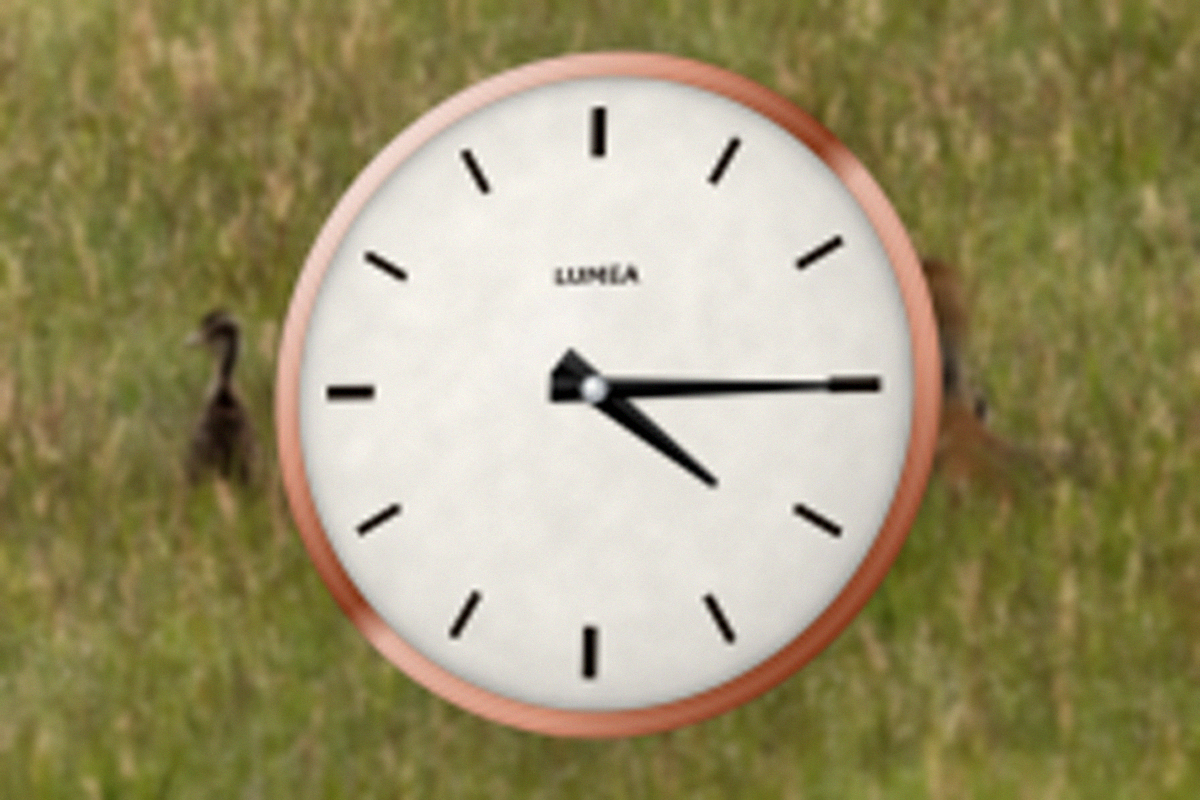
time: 4:15
